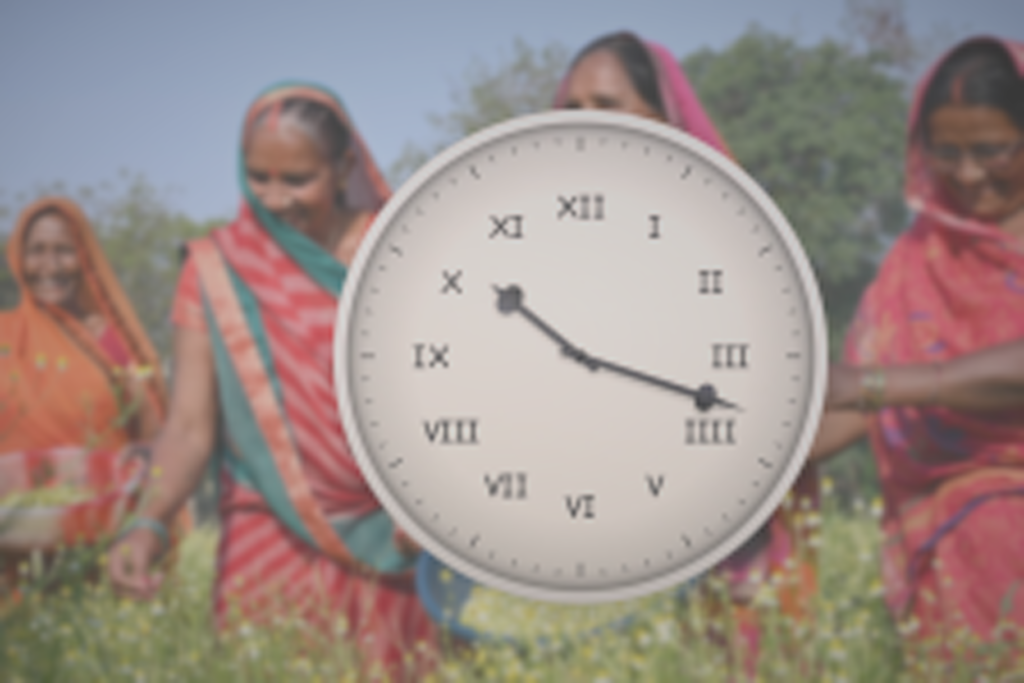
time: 10:18
